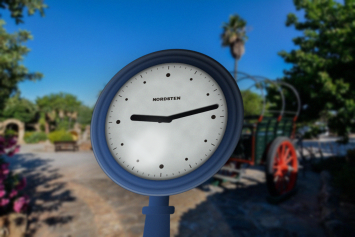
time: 9:13
